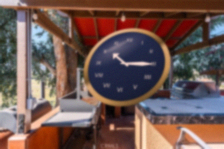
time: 10:15
